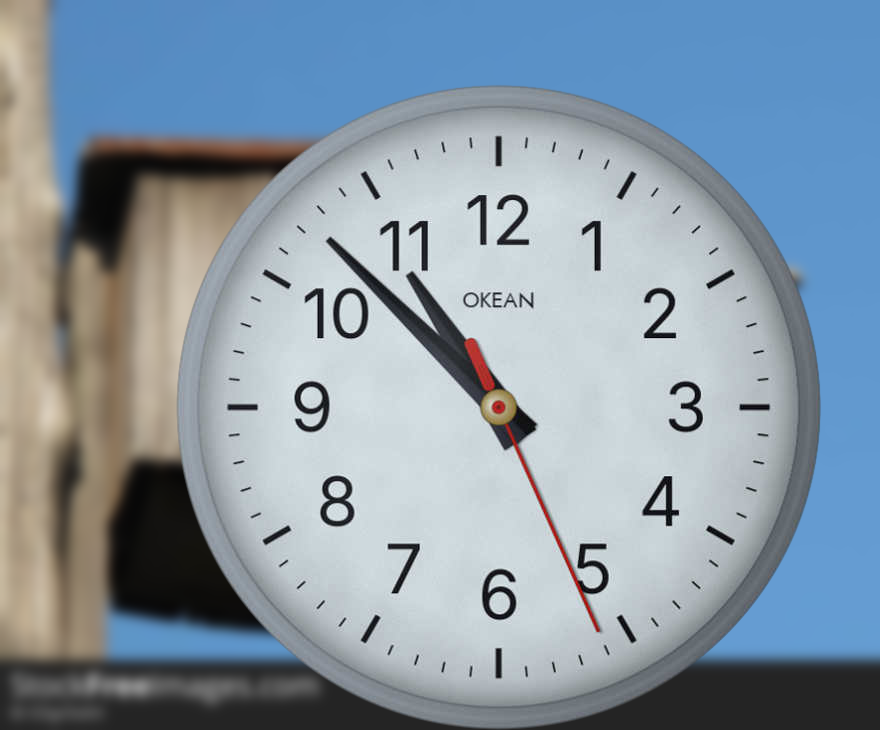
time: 10:52:26
